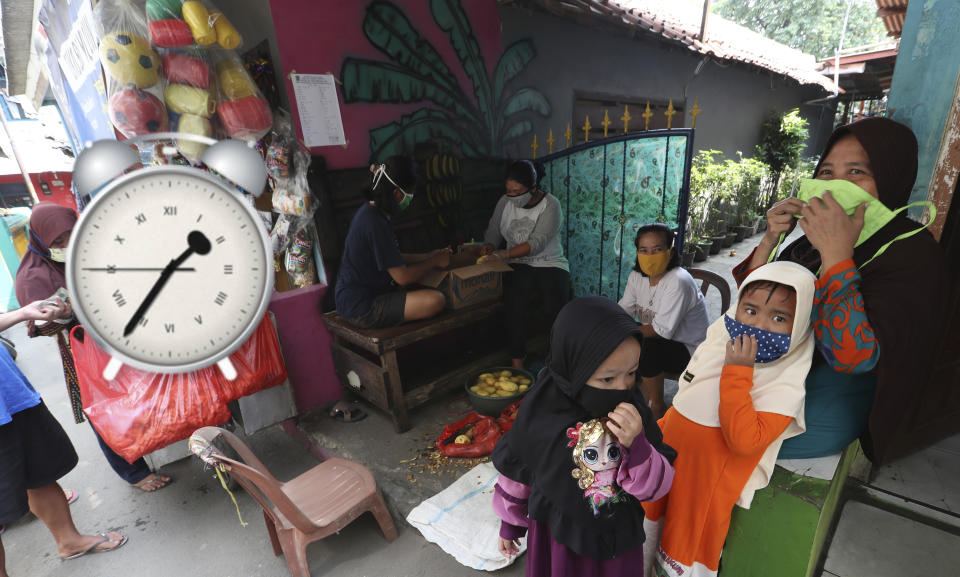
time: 1:35:45
